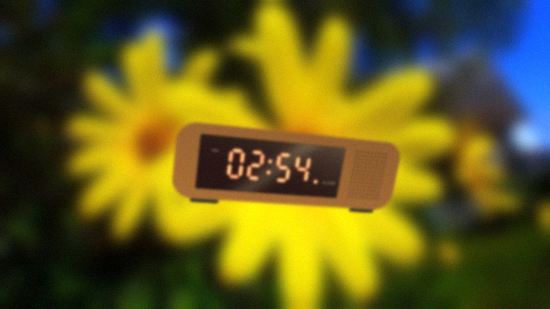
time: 2:54
